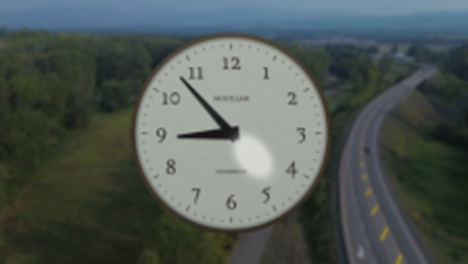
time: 8:53
